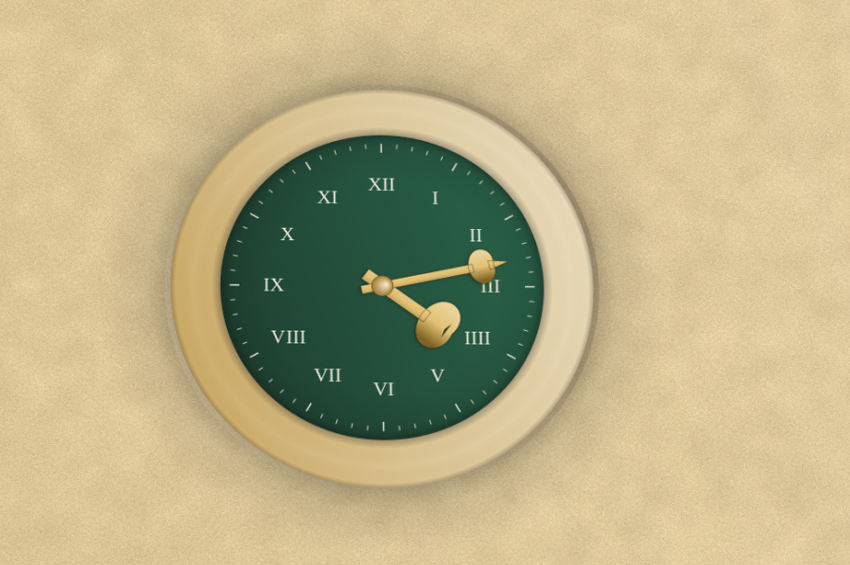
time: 4:13
